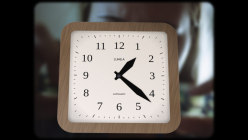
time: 1:22
